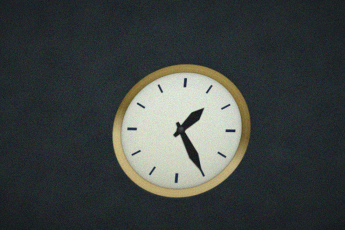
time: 1:25
